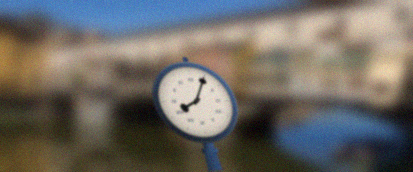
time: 8:05
